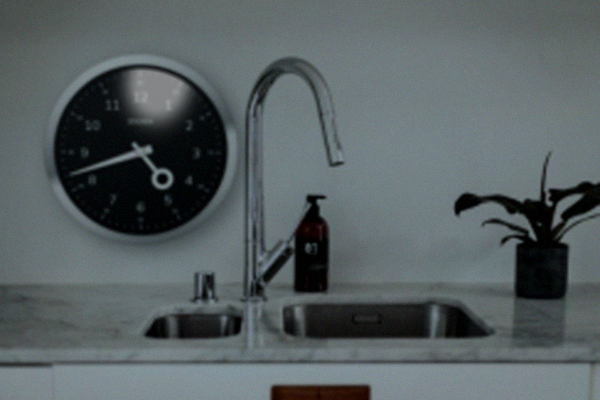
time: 4:42
